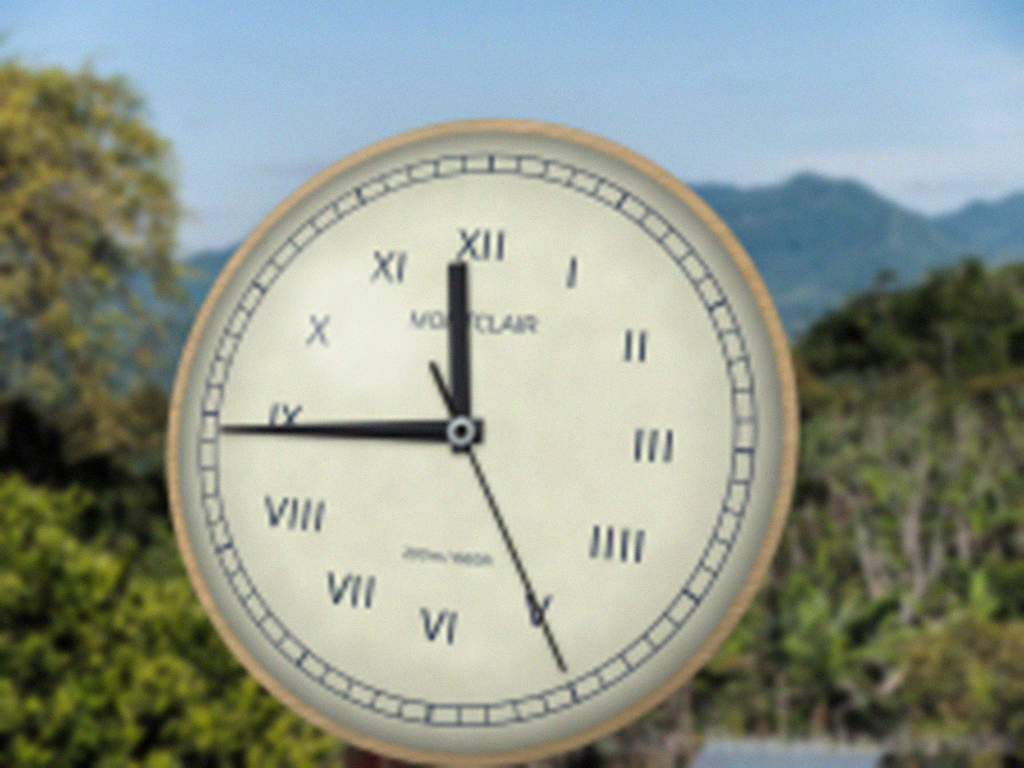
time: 11:44:25
